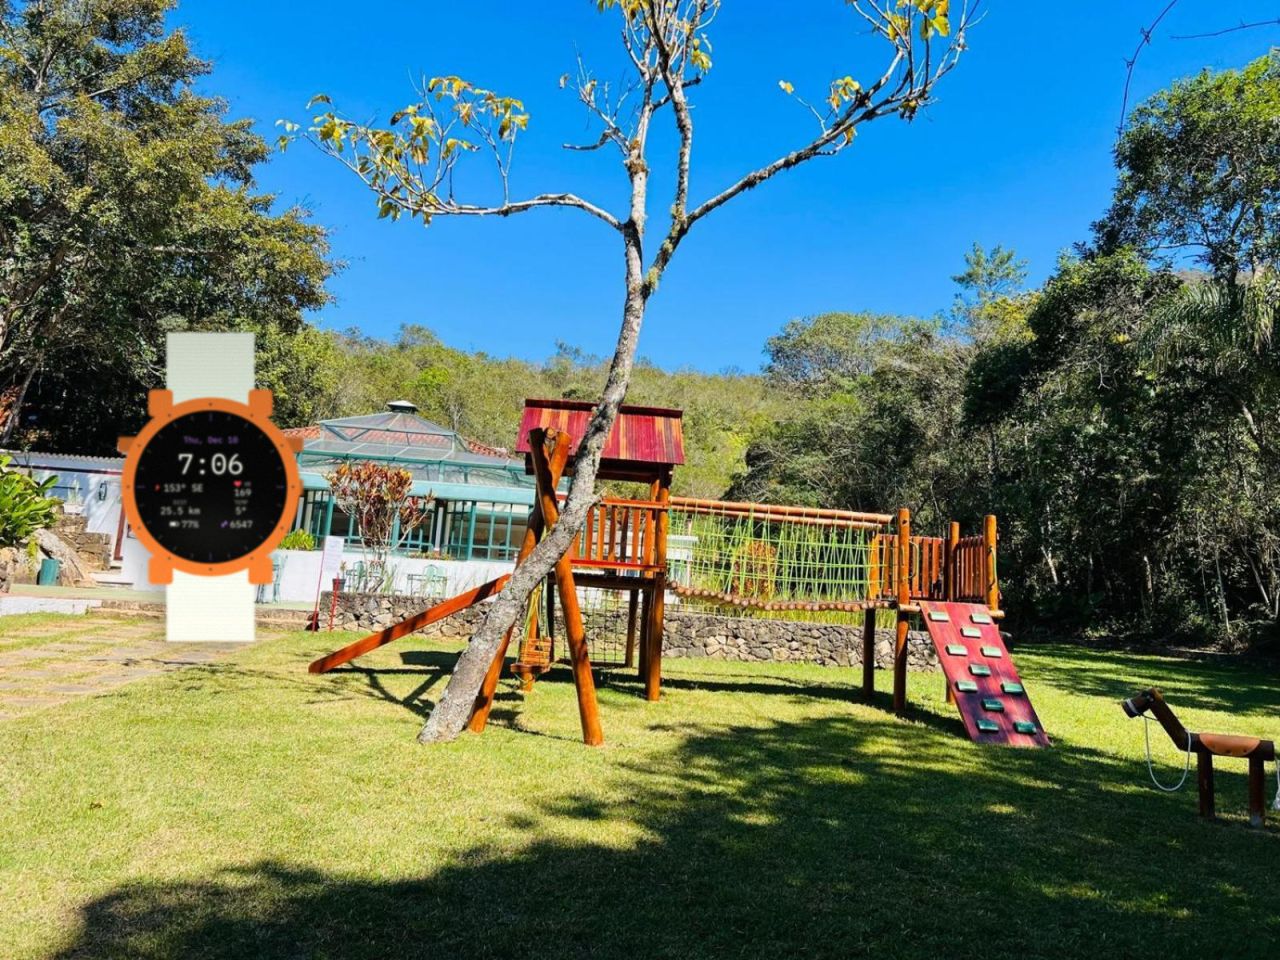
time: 7:06
